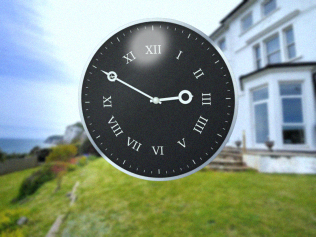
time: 2:50
